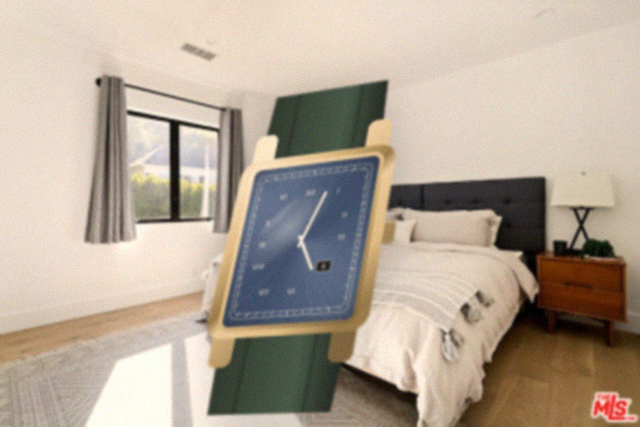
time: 5:03
